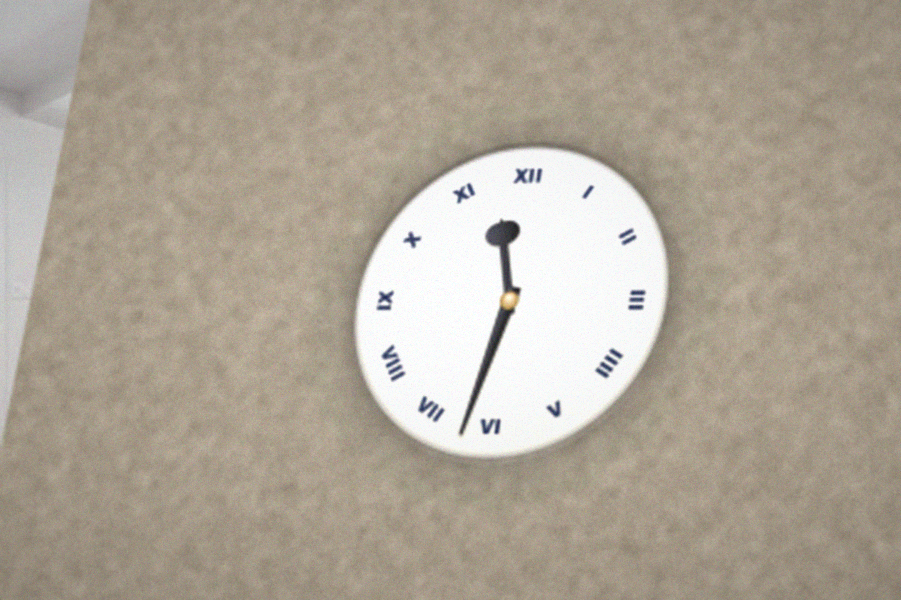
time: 11:32
